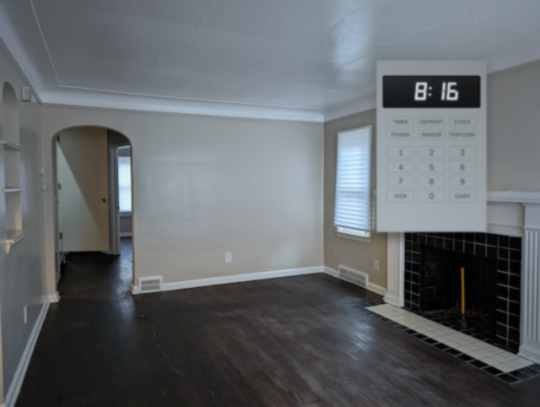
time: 8:16
